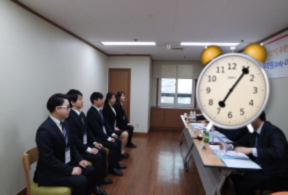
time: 7:06
